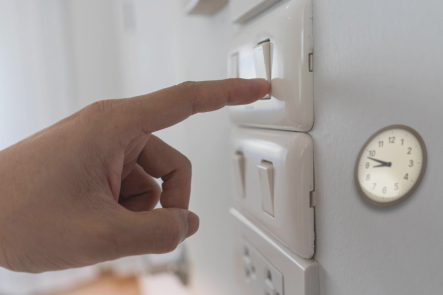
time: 8:48
